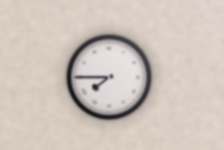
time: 7:45
